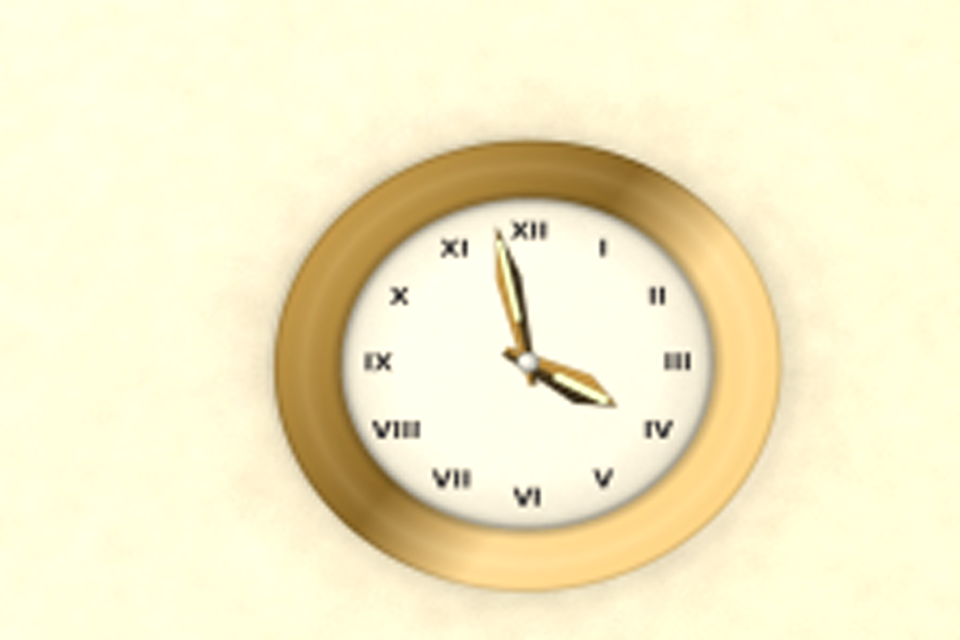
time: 3:58
